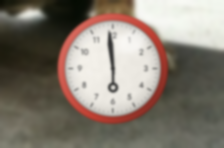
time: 5:59
